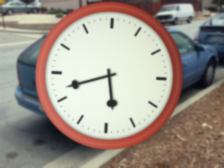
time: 5:42
